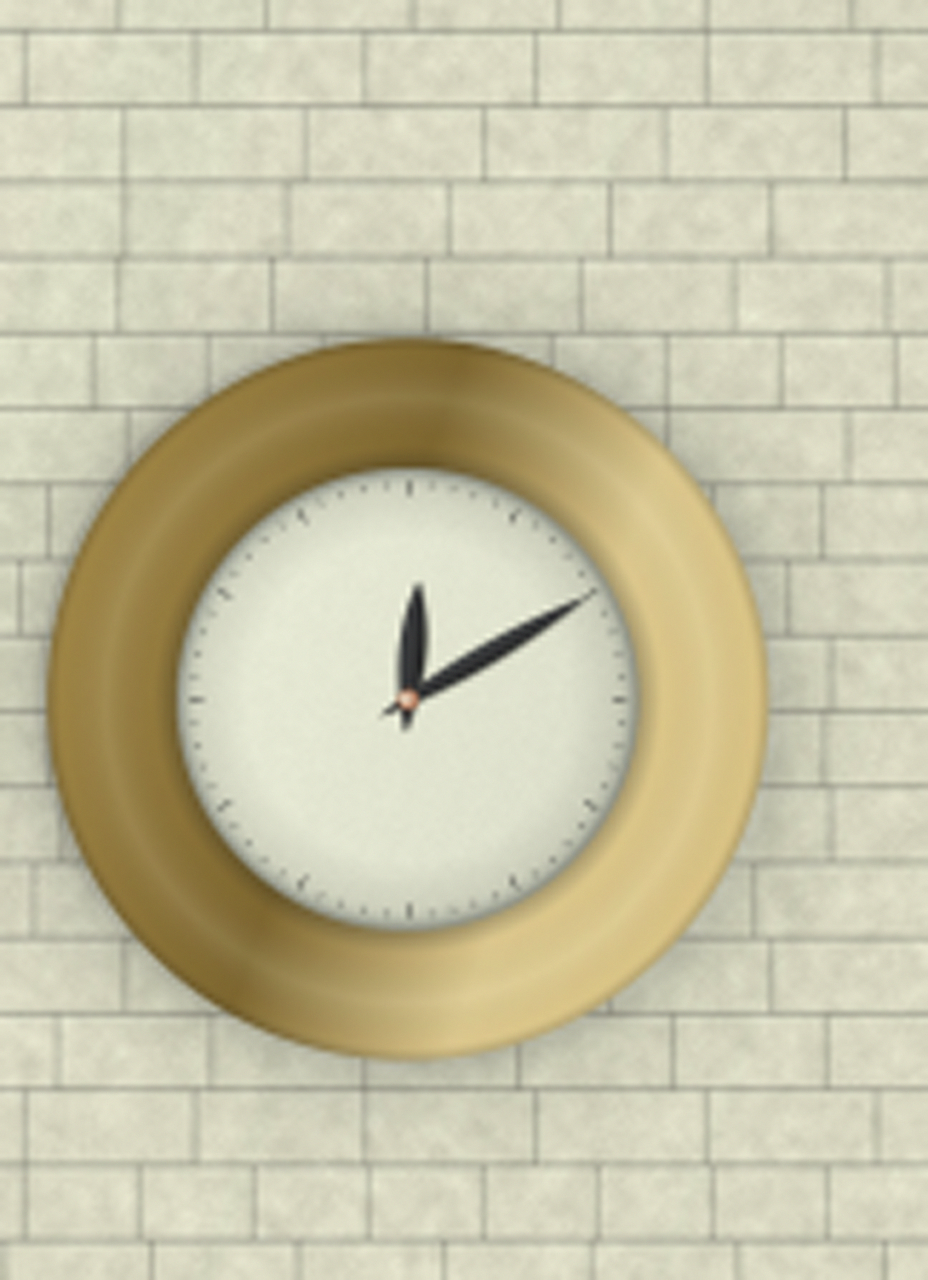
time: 12:10
